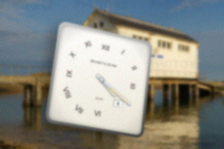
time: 4:20
